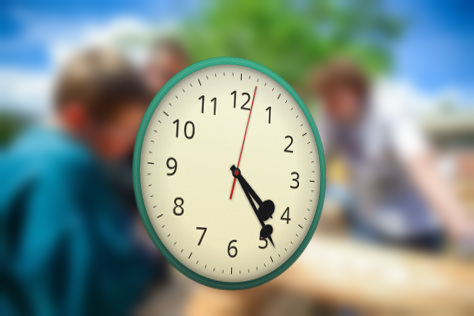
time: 4:24:02
